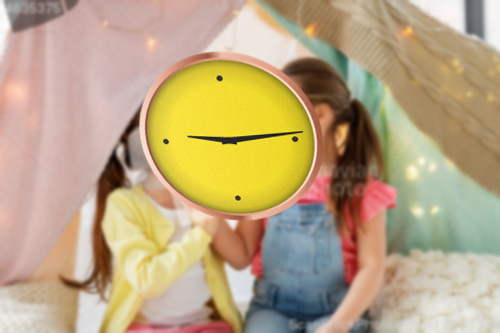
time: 9:14
